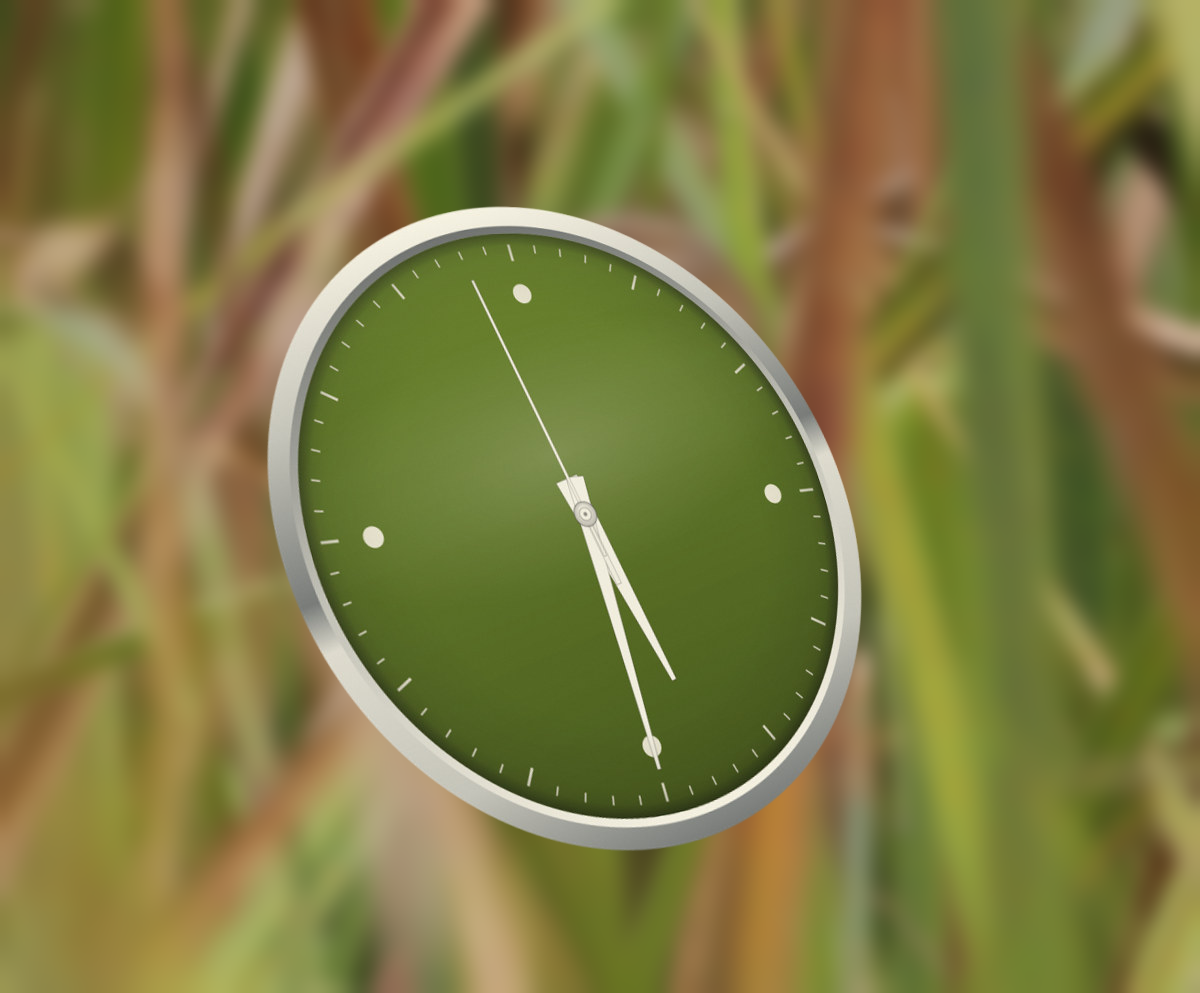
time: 5:29:58
